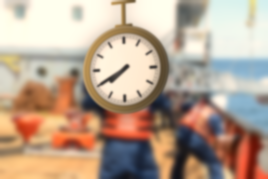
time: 7:40
